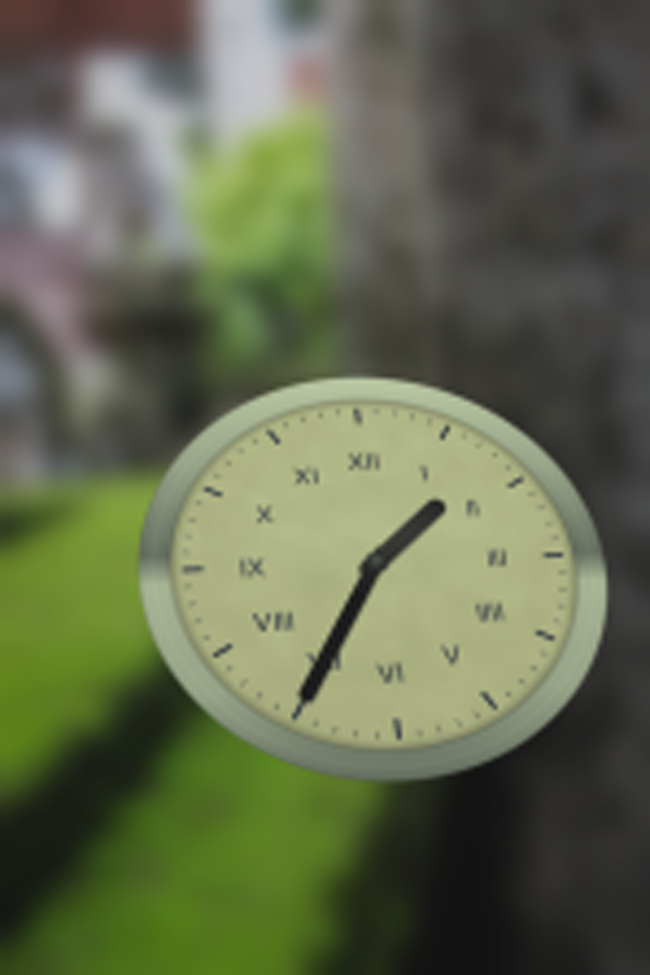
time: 1:35
